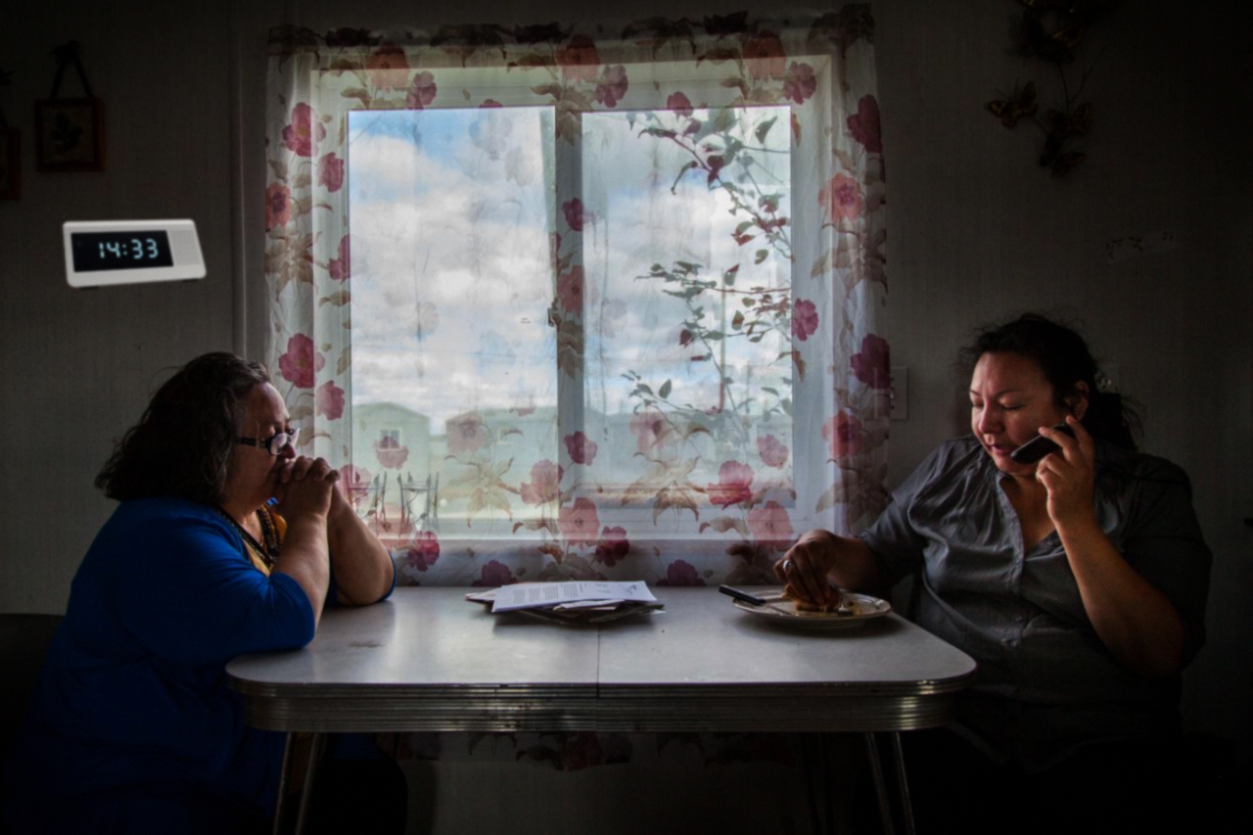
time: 14:33
